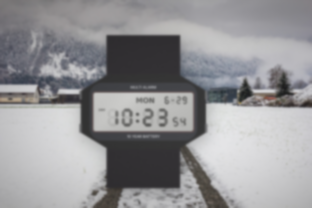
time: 10:23
